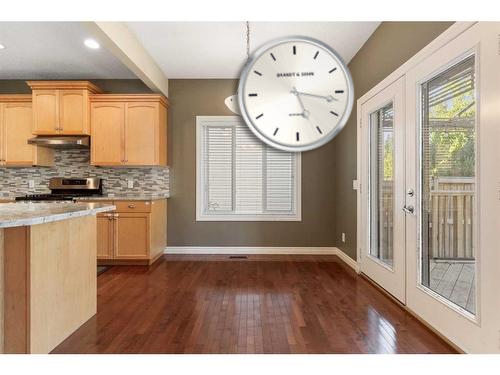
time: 5:17
